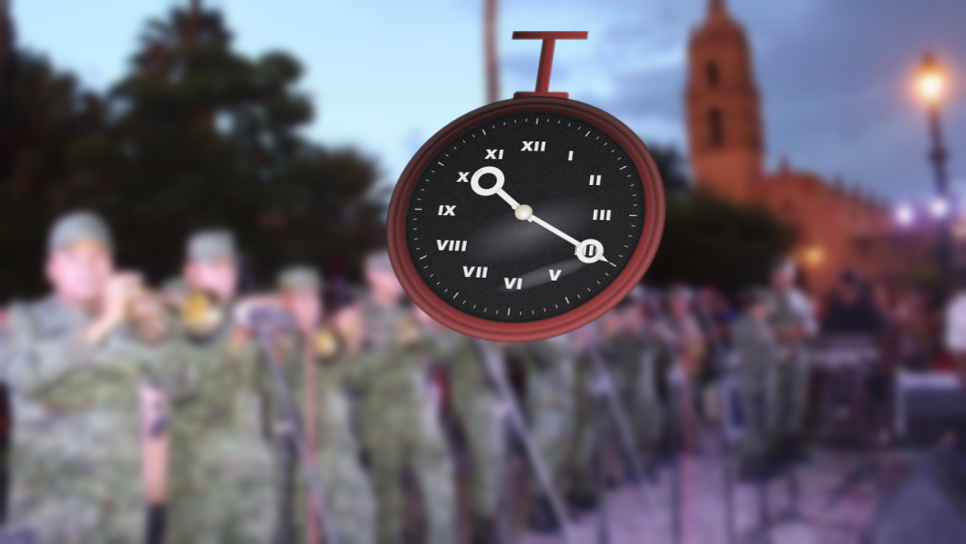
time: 10:20
